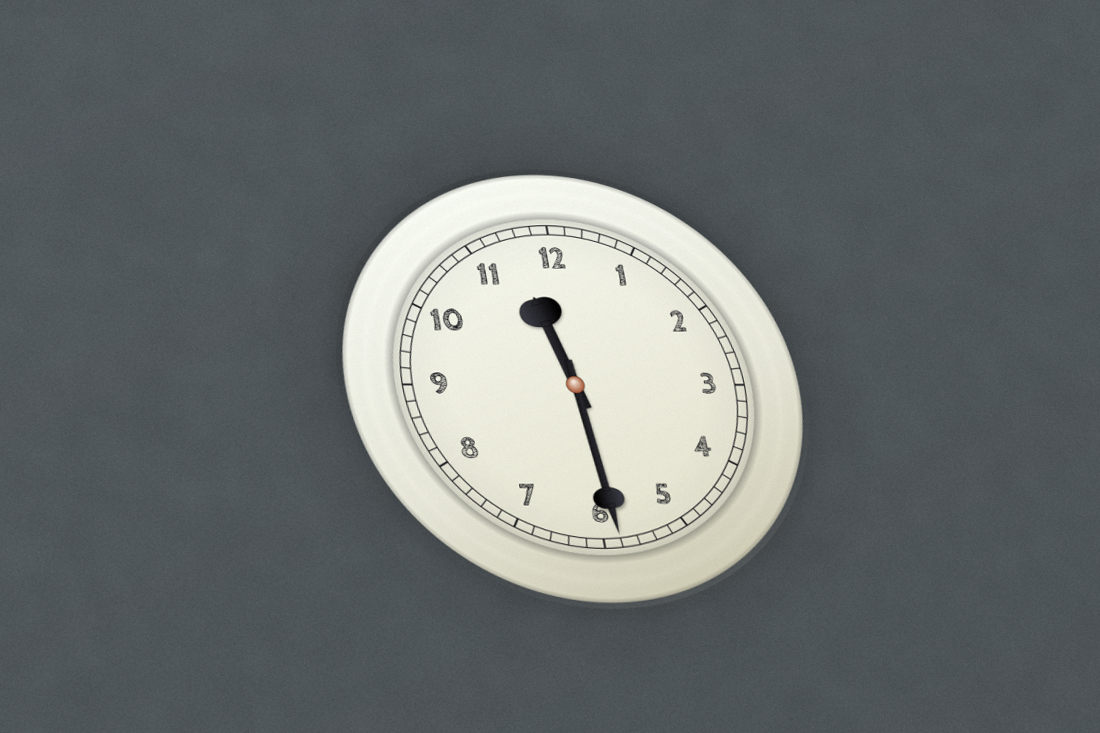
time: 11:29
